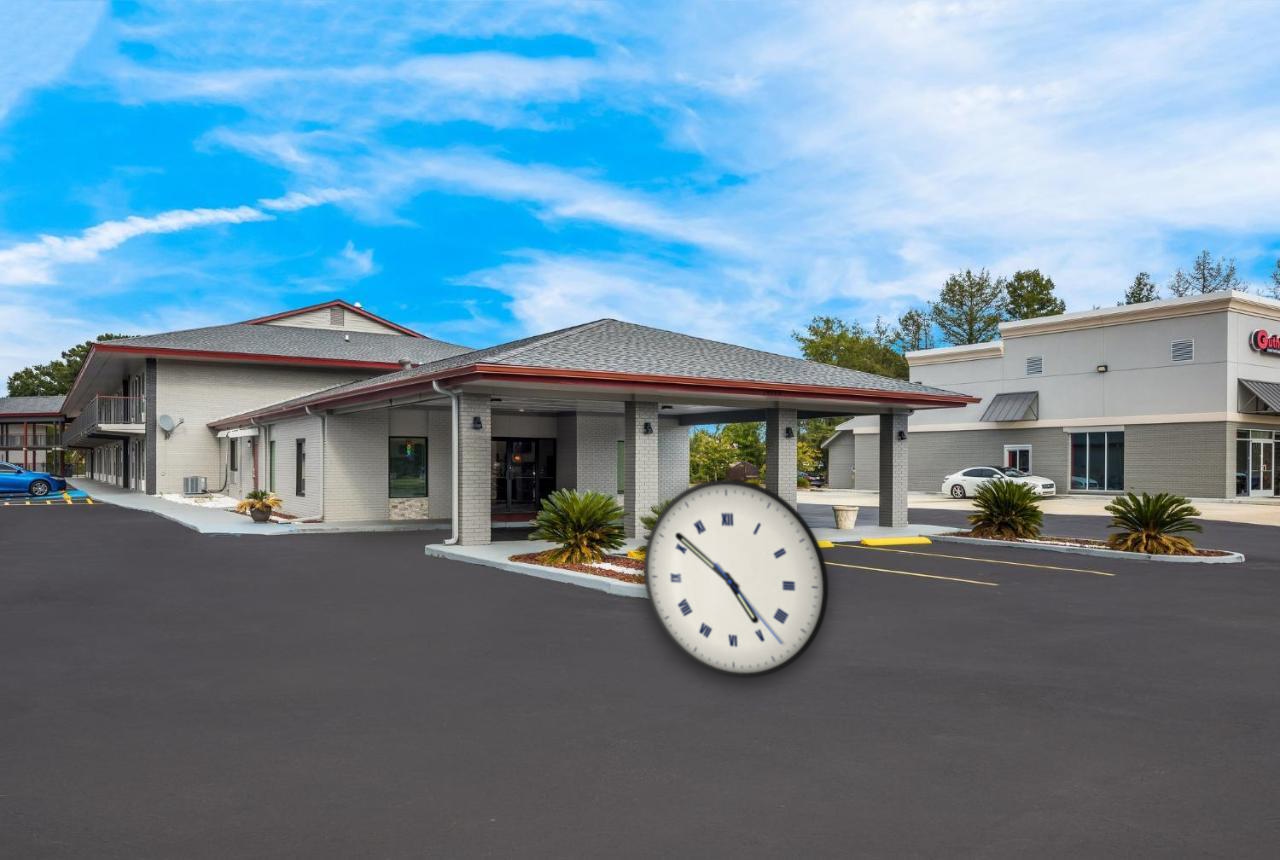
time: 4:51:23
